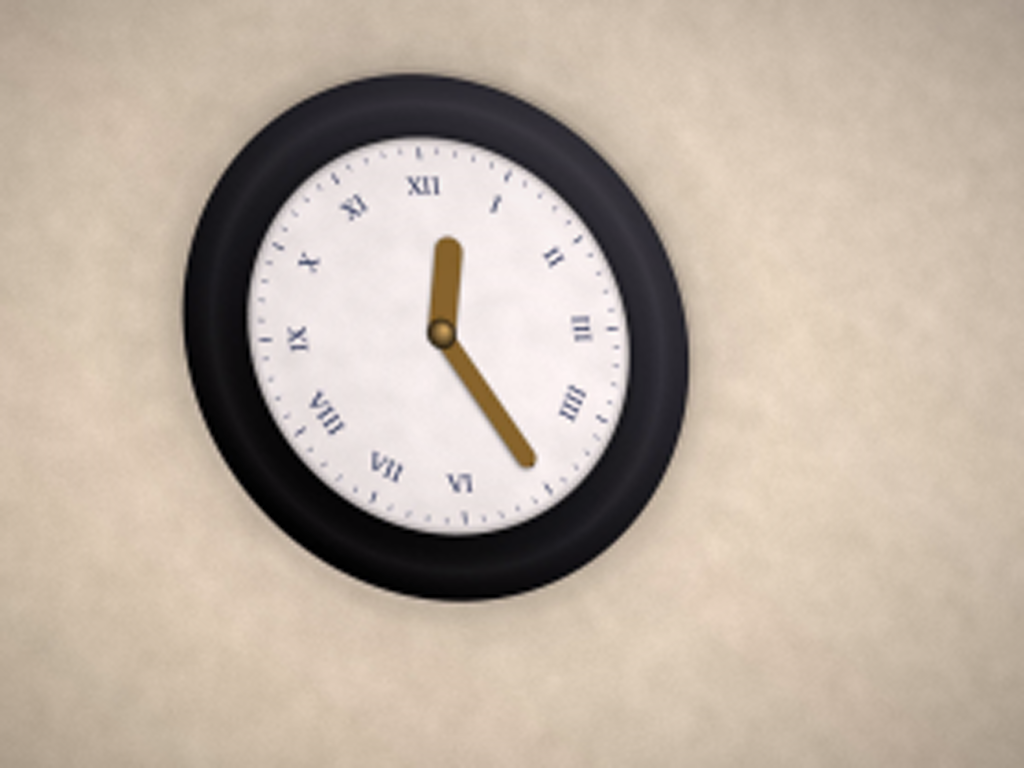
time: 12:25
